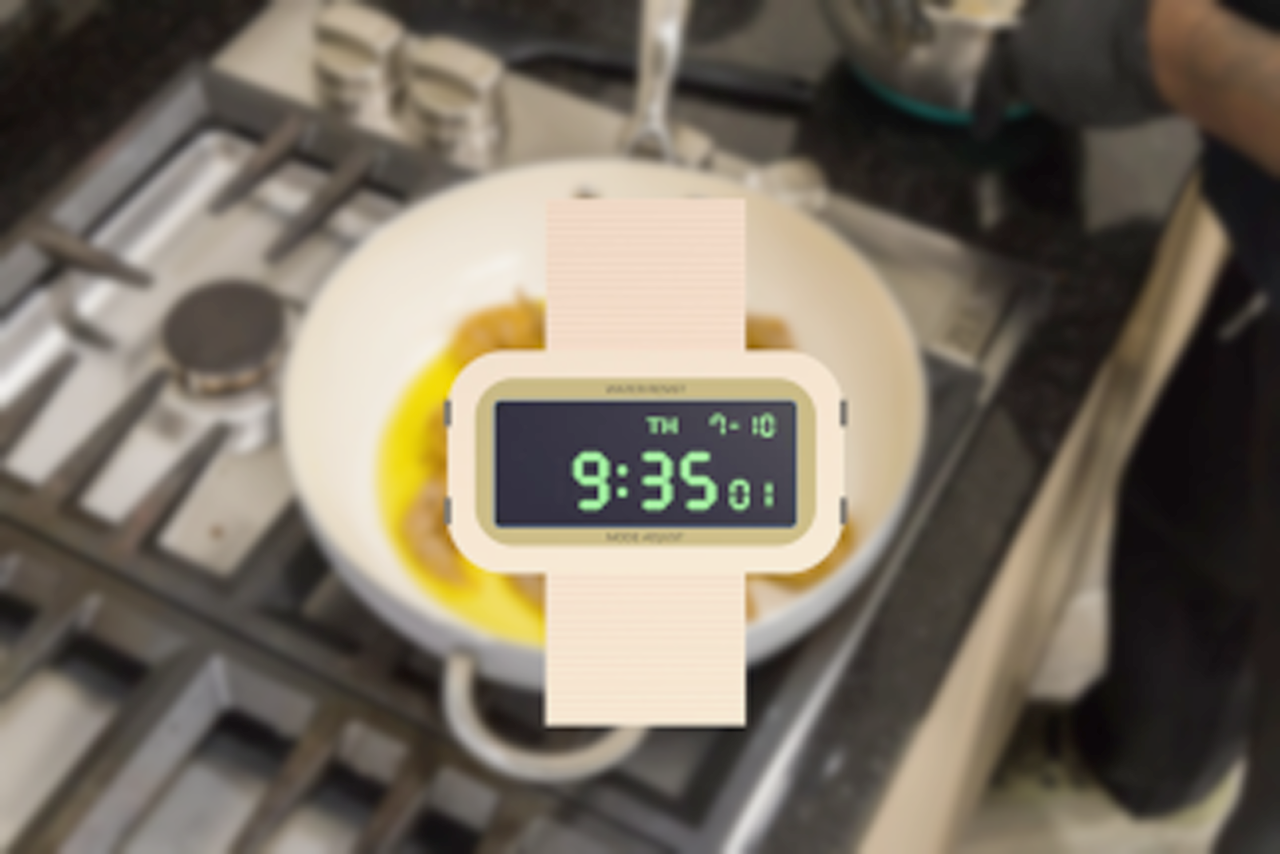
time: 9:35:01
